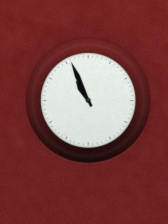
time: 10:56
